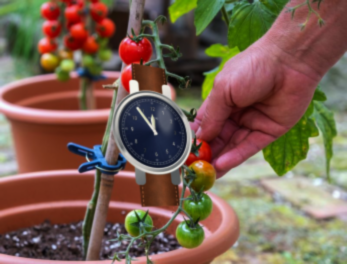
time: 11:54
